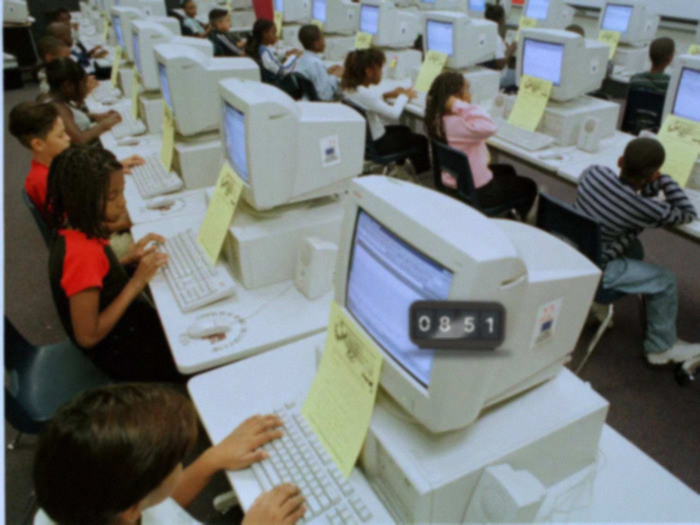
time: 8:51
